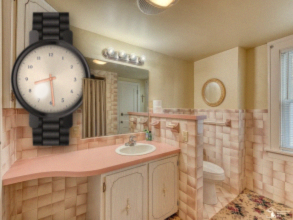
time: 8:29
